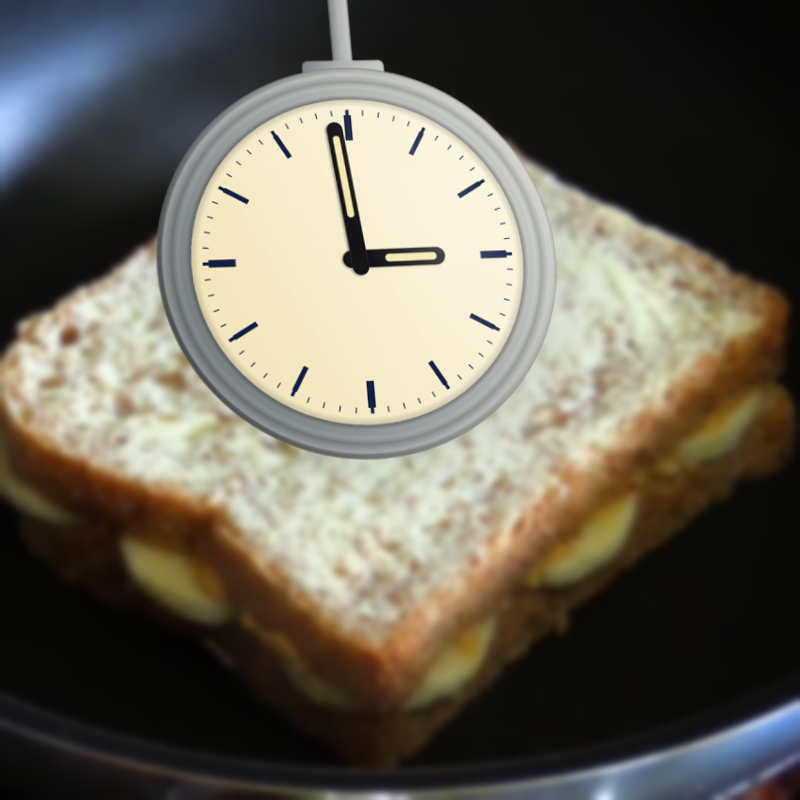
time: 2:59
